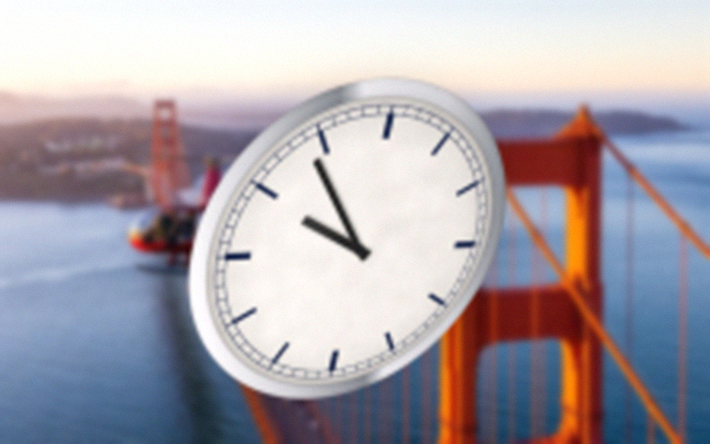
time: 9:54
